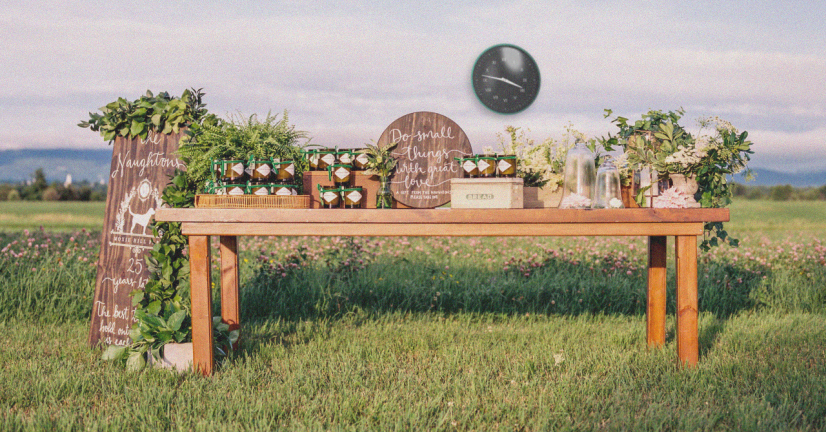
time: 3:47
